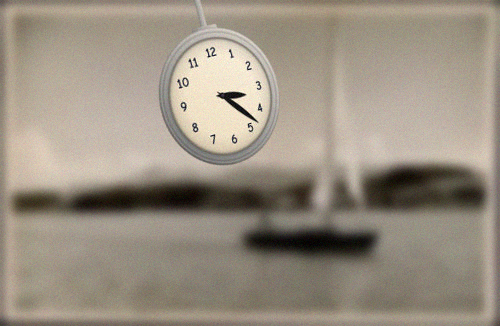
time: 3:23
